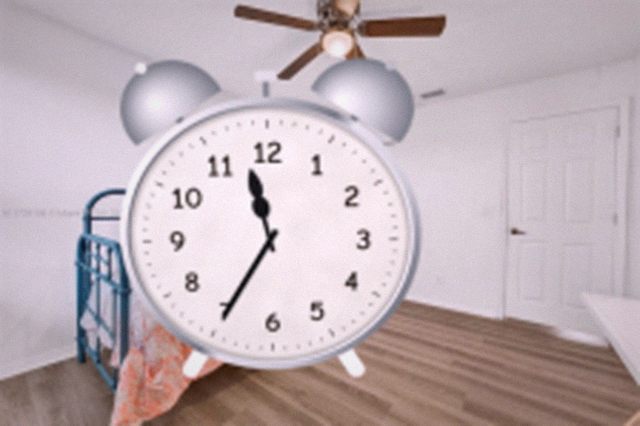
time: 11:35
